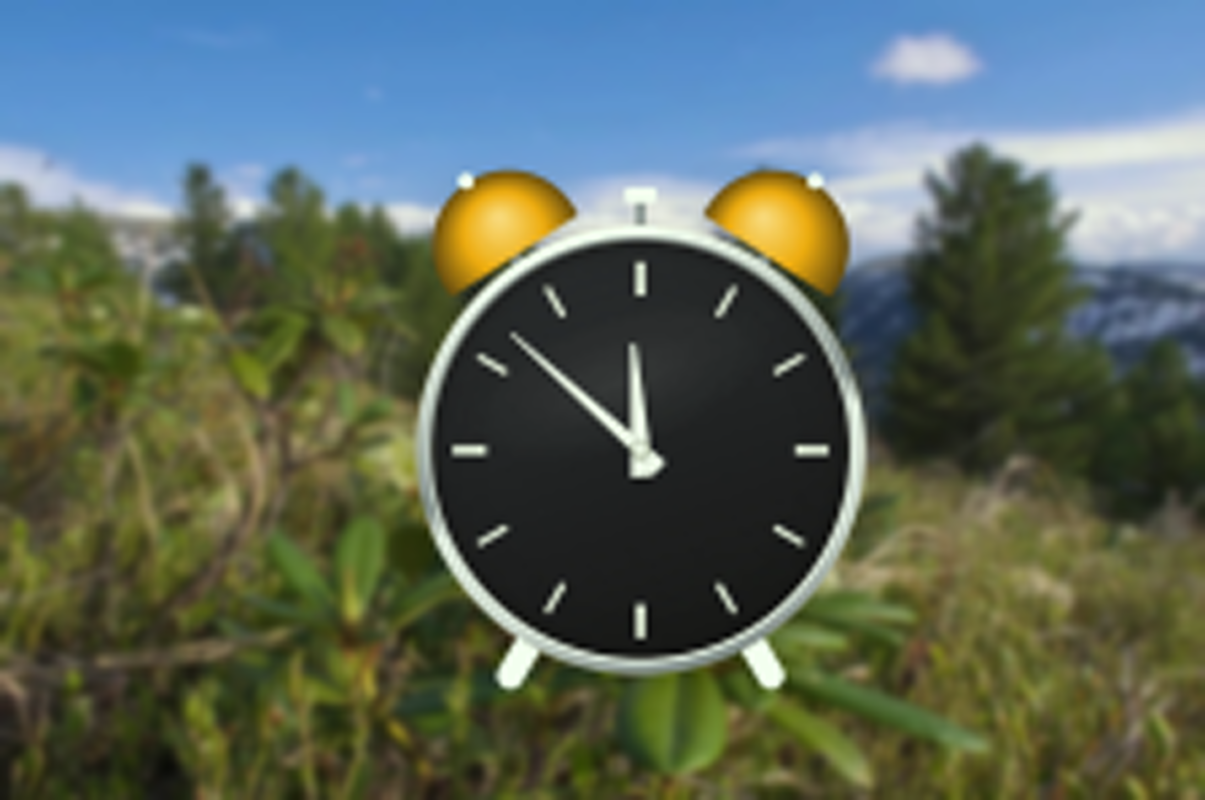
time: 11:52
